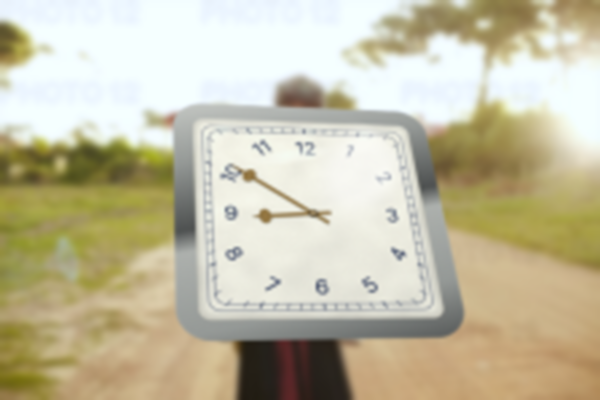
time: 8:51
